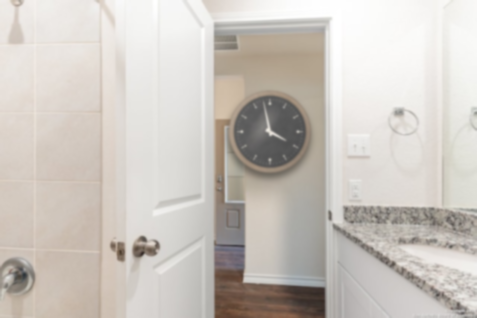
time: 3:58
